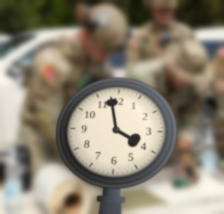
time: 3:58
